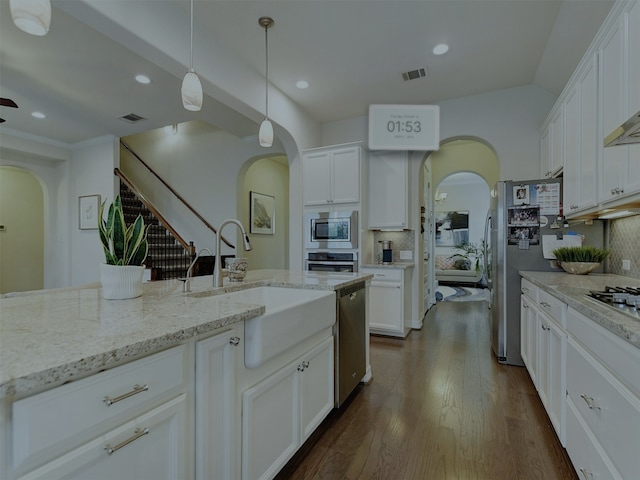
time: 1:53
